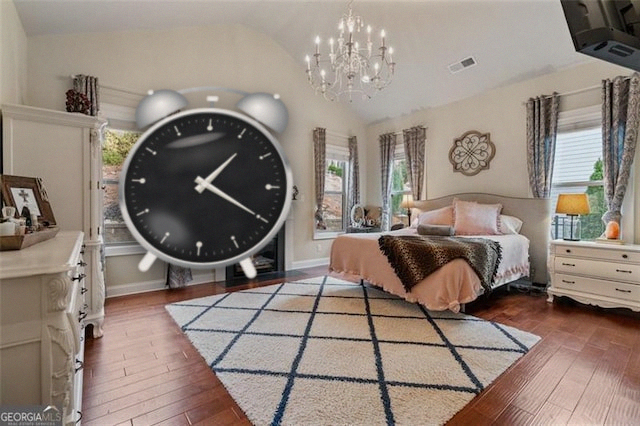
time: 1:20
